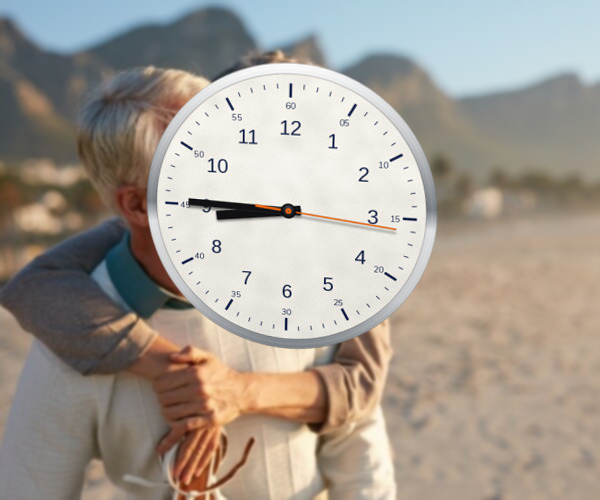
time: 8:45:16
